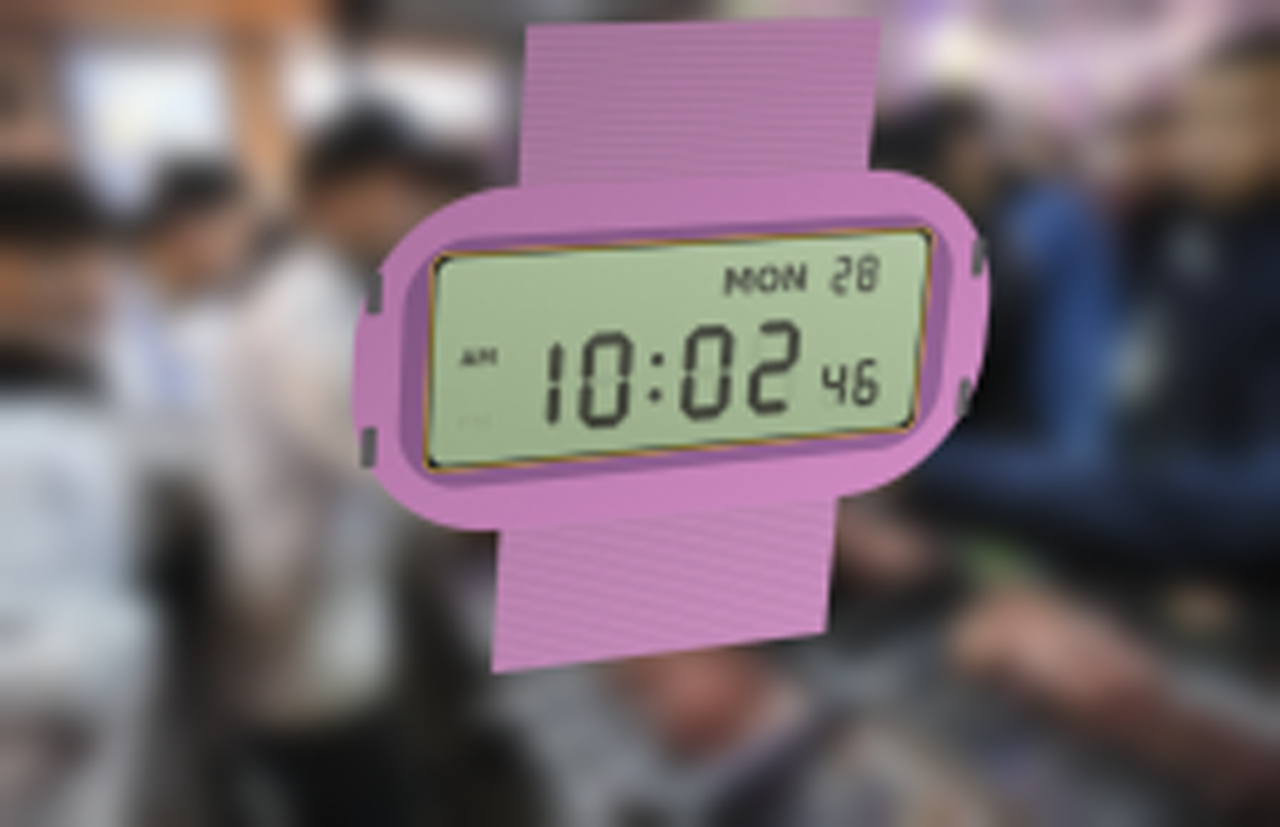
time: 10:02:46
